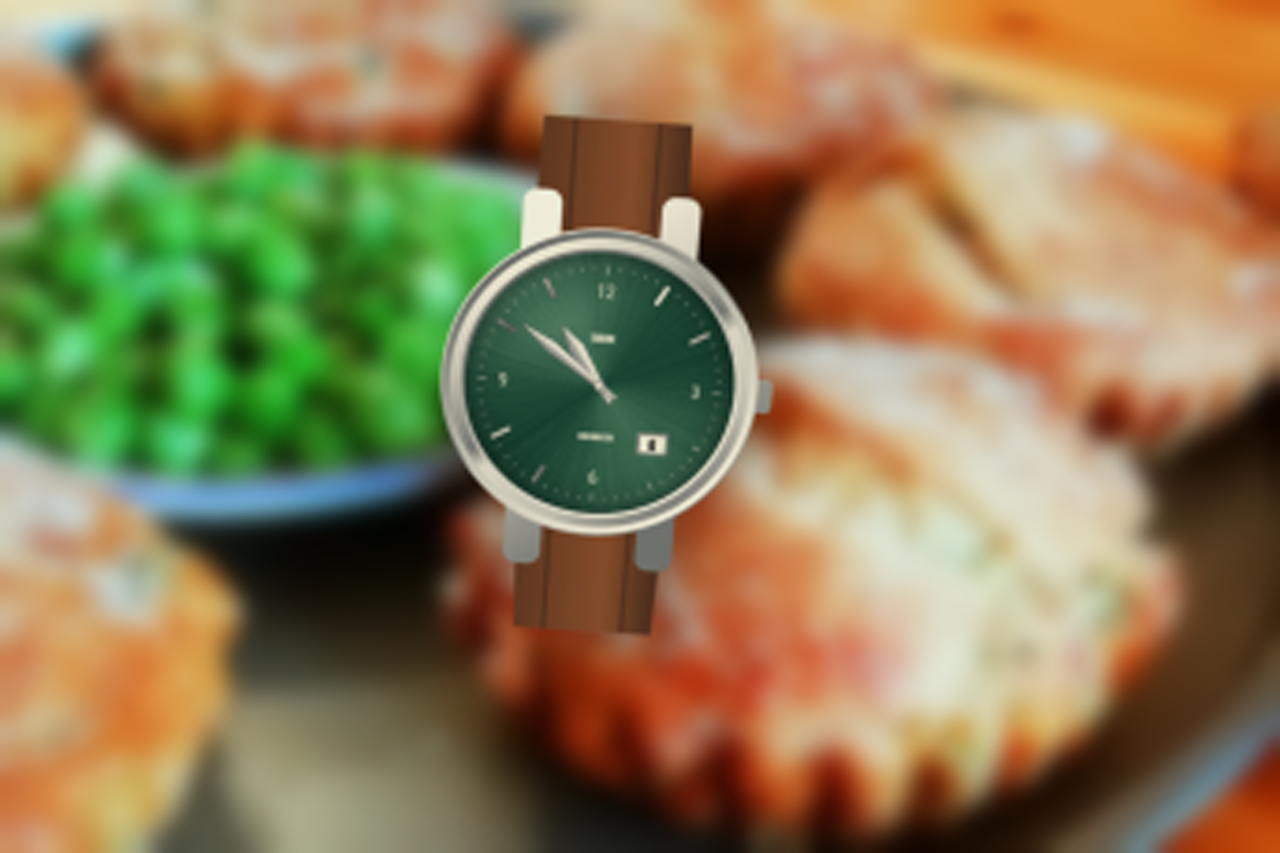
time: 10:51
